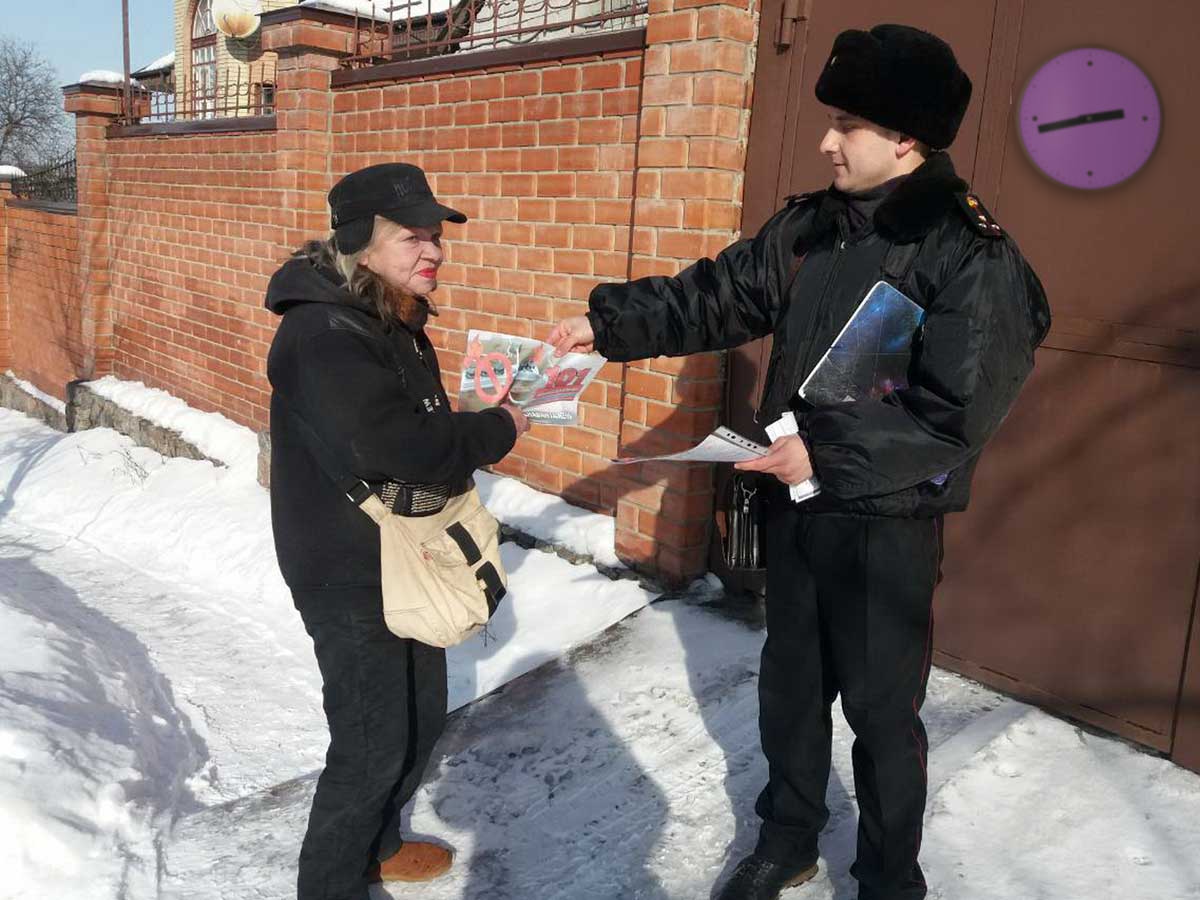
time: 2:43
